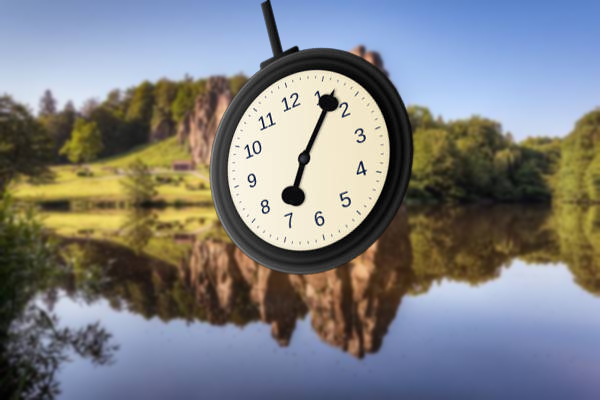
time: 7:07
